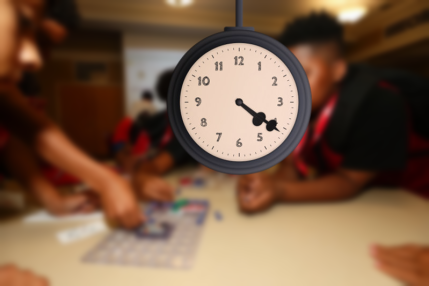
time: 4:21
